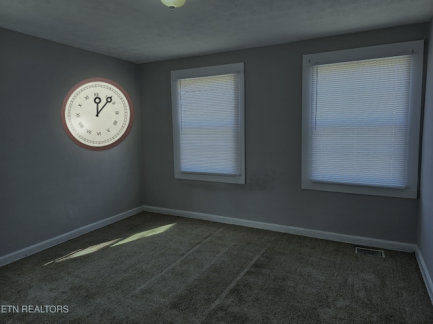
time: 12:07
